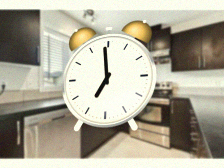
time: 6:59
